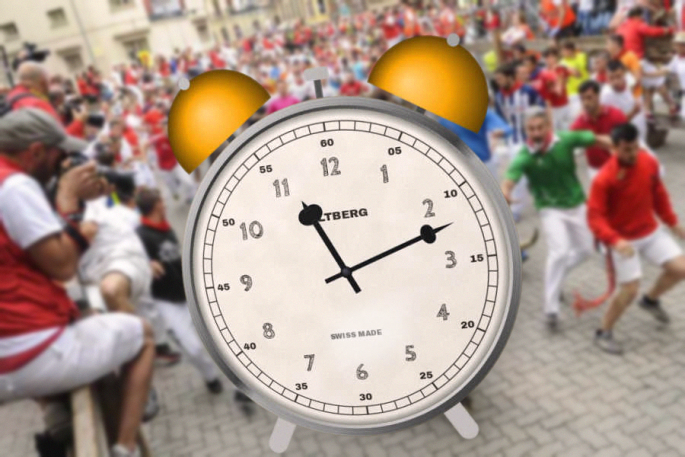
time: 11:12
